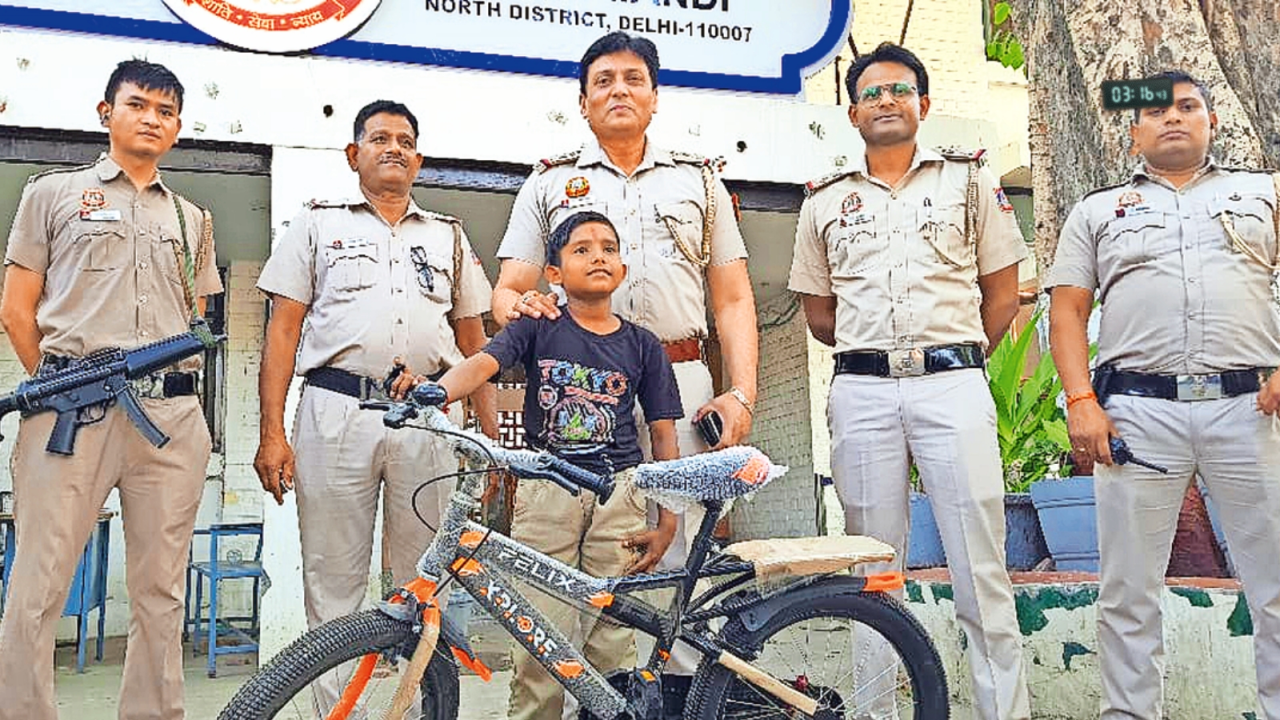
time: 3:16
